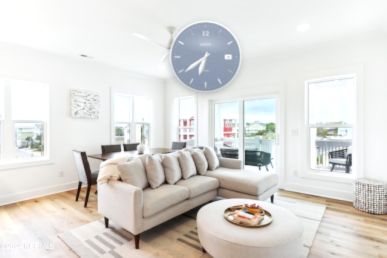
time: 6:39
